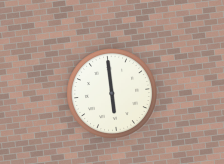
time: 6:00
